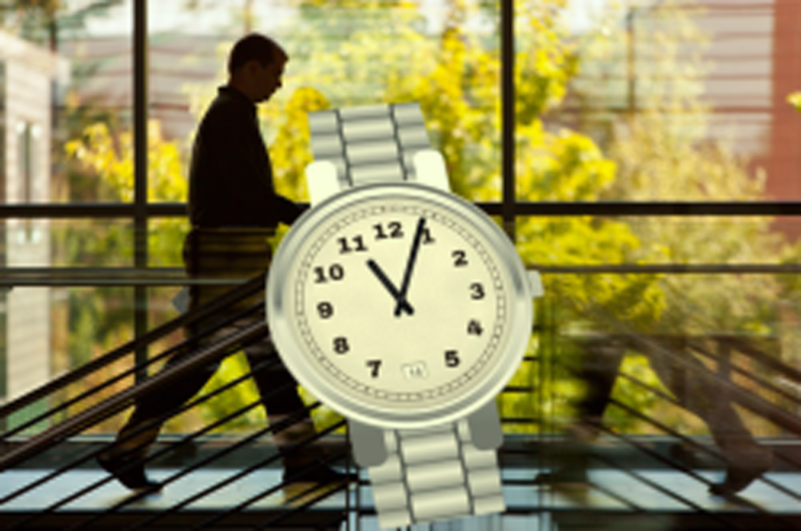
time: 11:04
